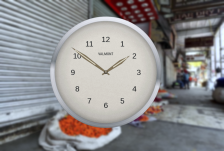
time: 1:51
